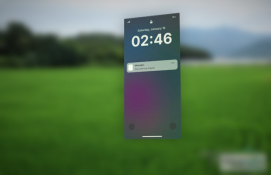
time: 2:46
